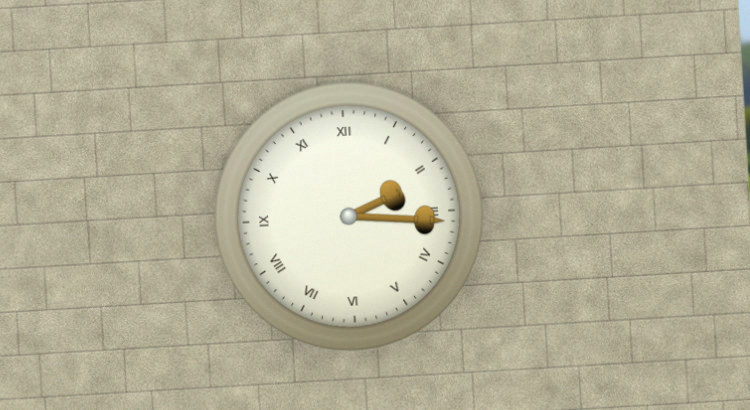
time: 2:16
